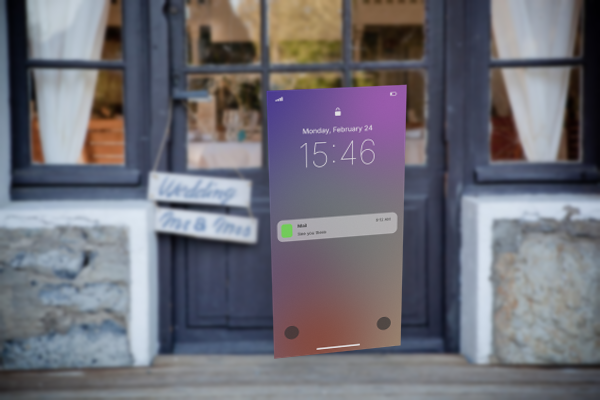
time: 15:46
